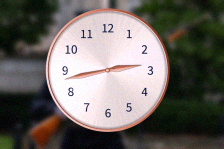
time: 2:43
